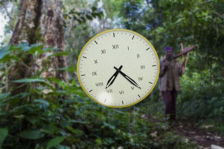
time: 7:23
